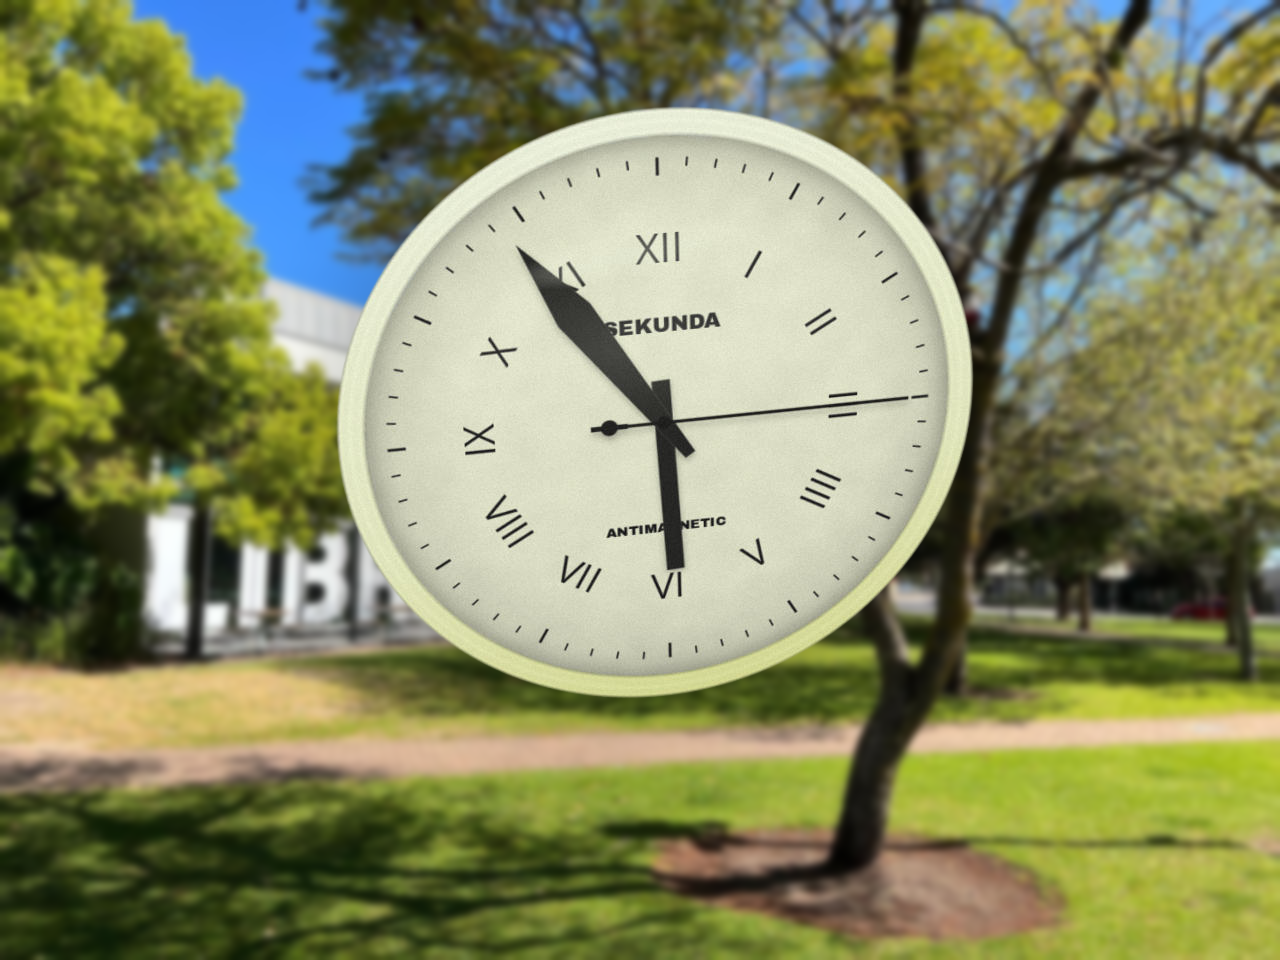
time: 5:54:15
